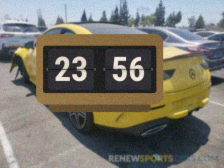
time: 23:56
